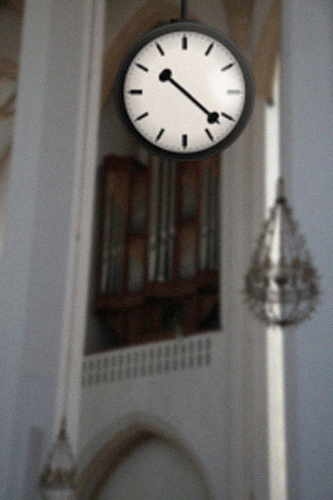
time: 10:22
